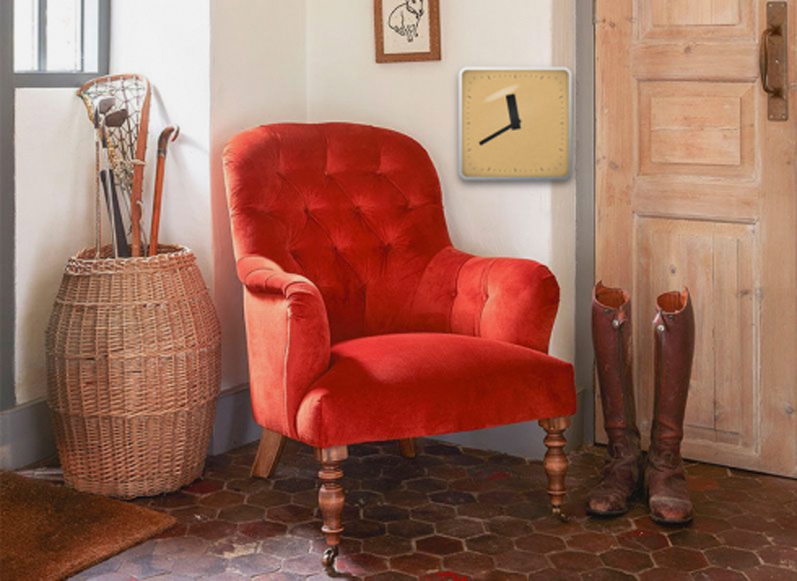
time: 11:40
